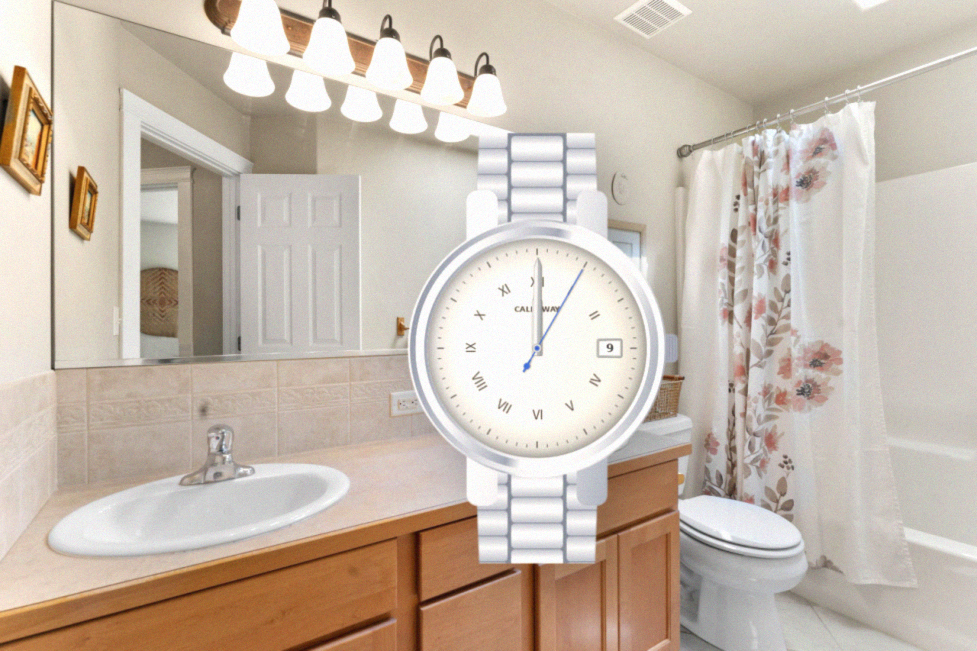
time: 12:00:05
